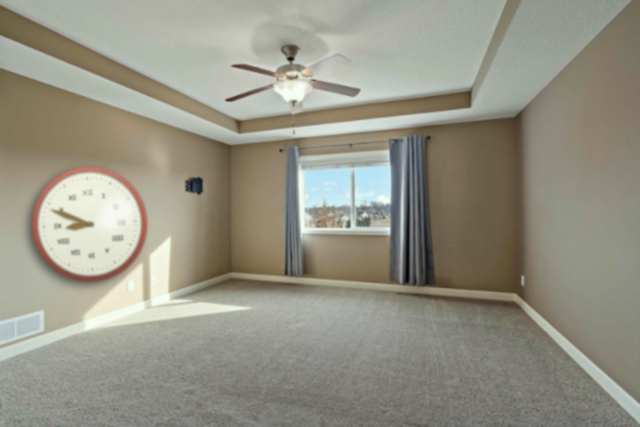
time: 8:49
